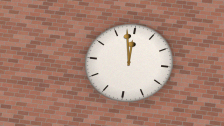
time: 11:58
